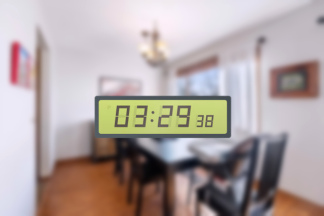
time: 3:29:38
